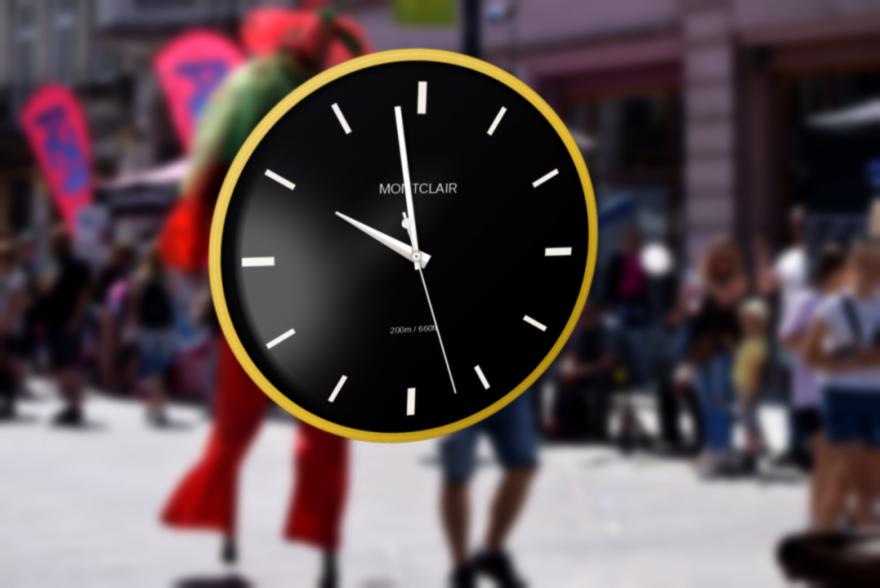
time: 9:58:27
